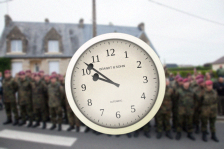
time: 9:52
